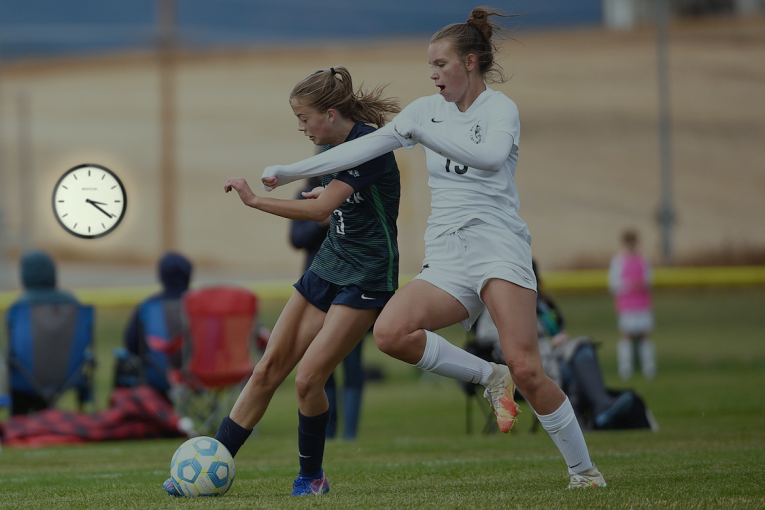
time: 3:21
